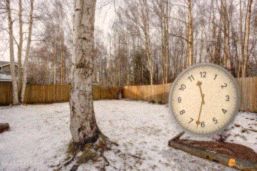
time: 11:32
